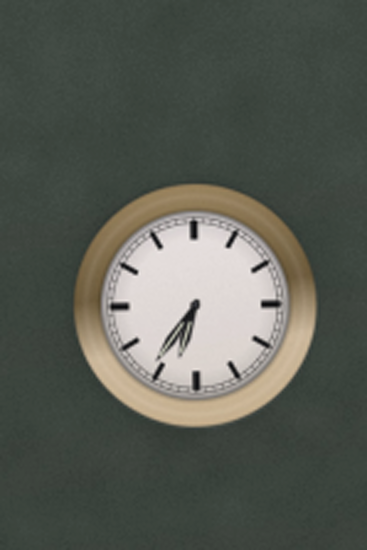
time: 6:36
